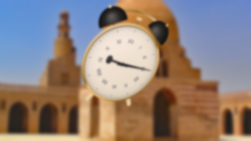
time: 9:15
